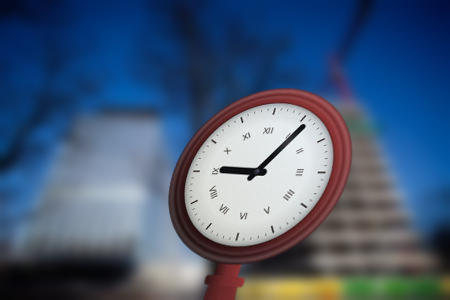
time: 9:06
